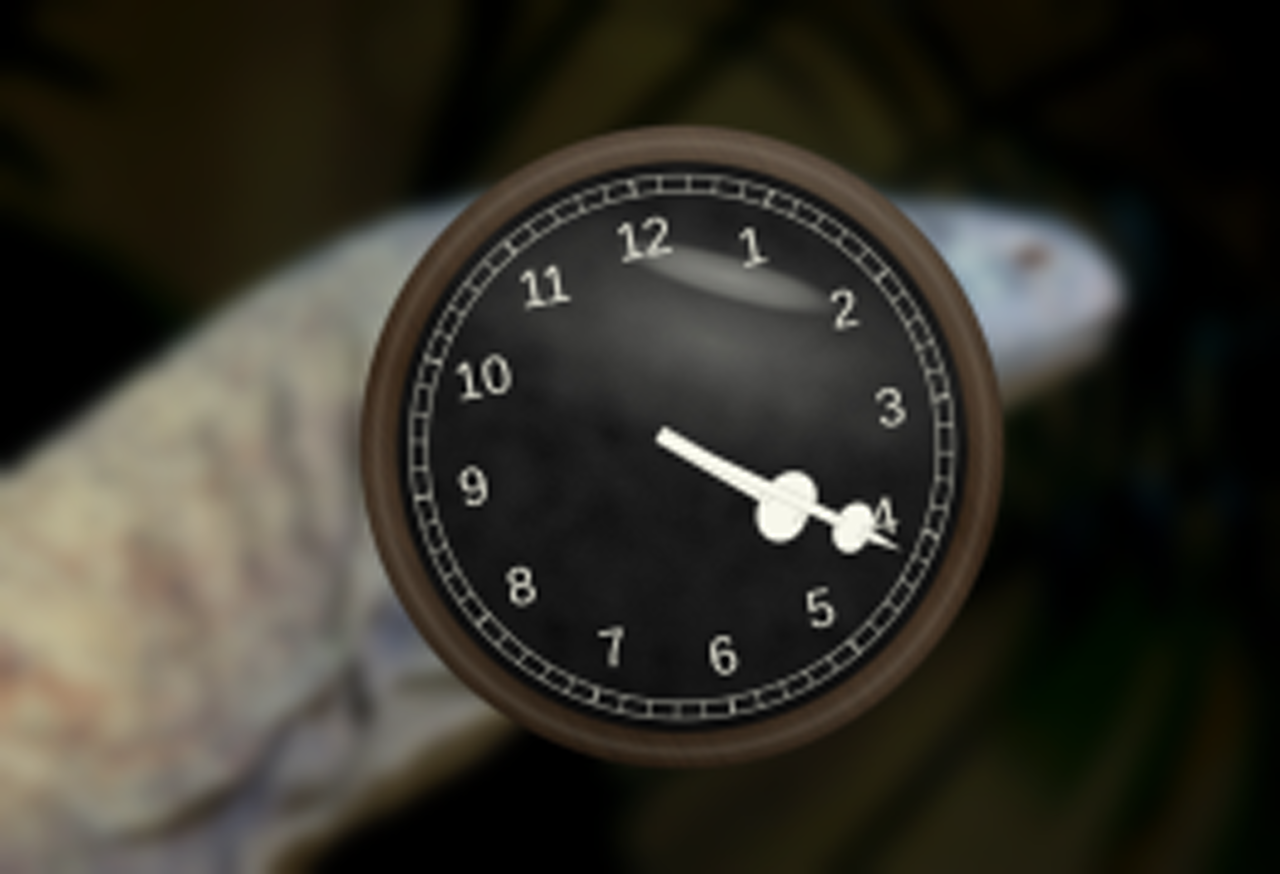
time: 4:21
